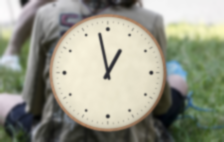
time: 12:58
